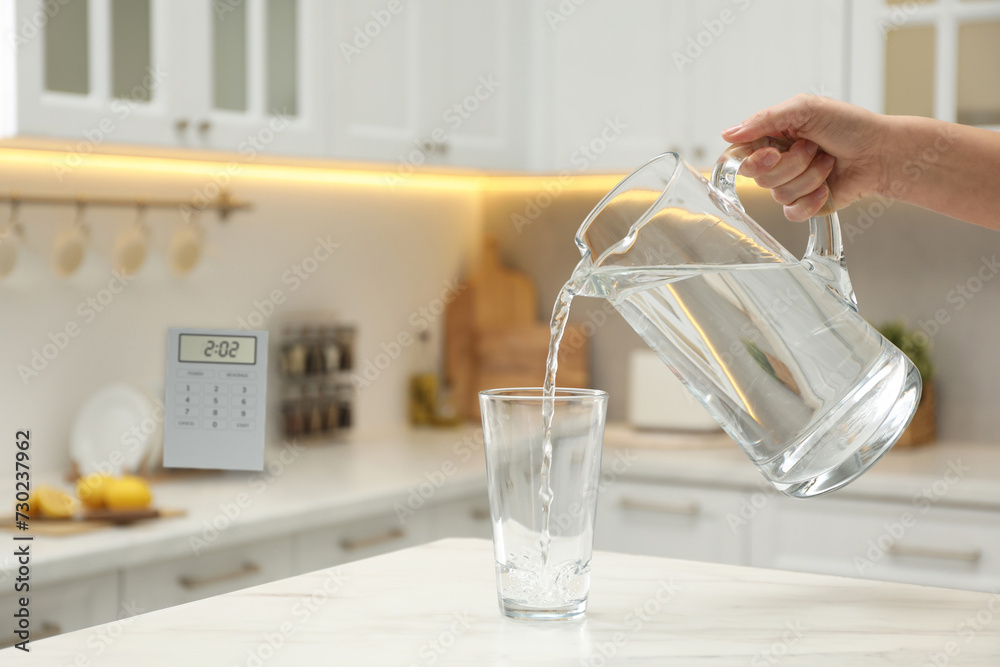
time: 2:02
